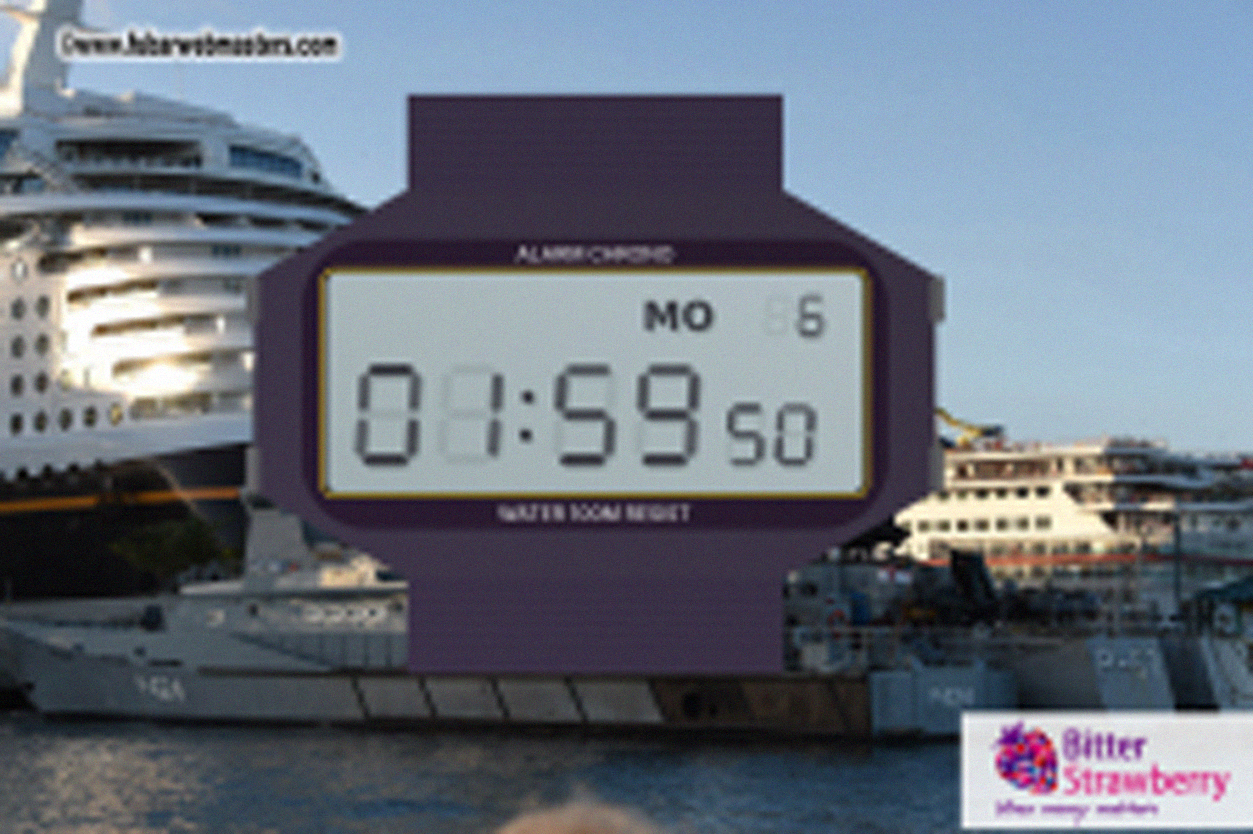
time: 1:59:50
